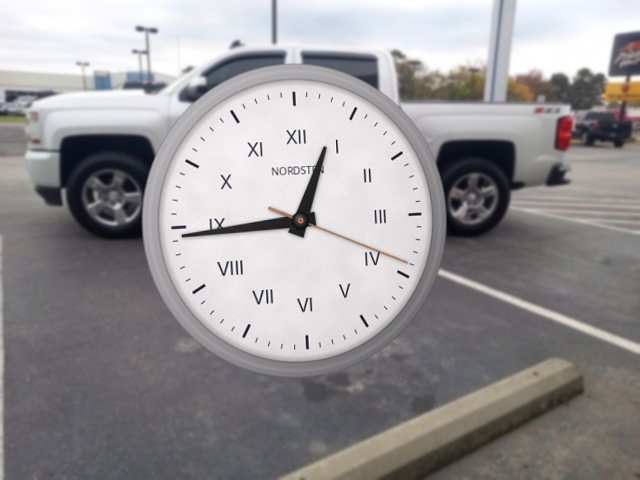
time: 12:44:19
